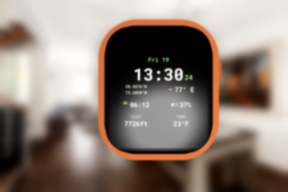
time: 13:30
